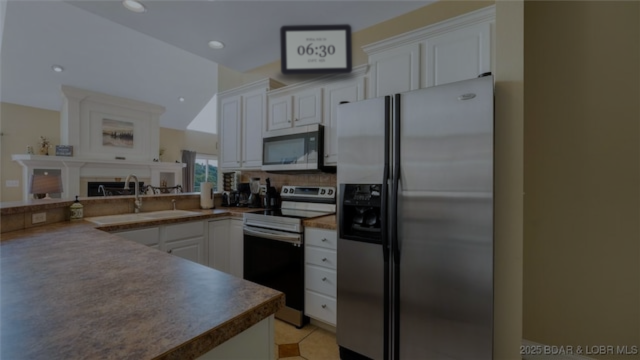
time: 6:30
